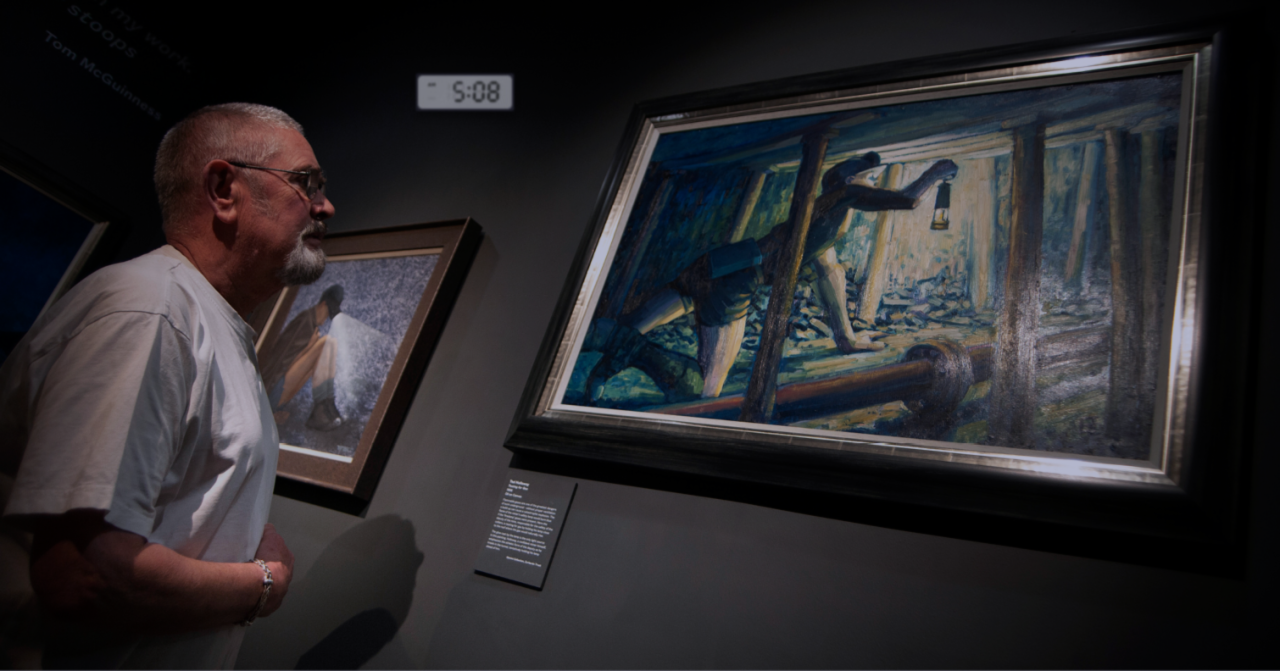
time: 5:08
